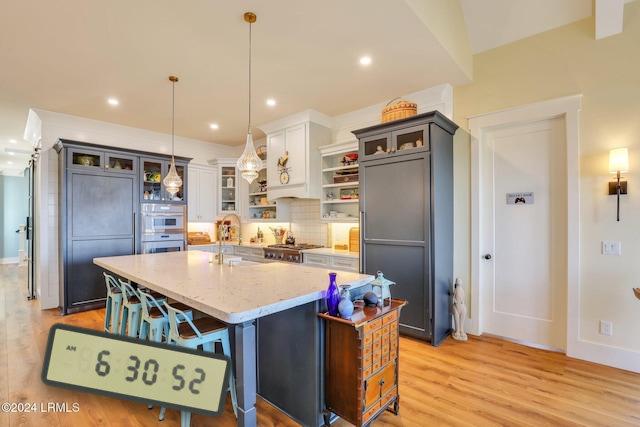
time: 6:30:52
